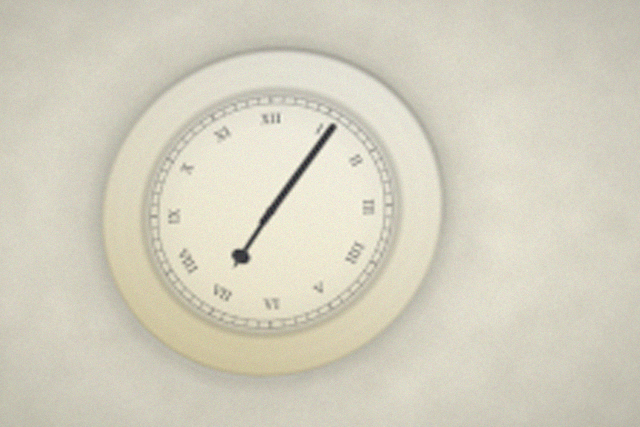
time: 7:06
